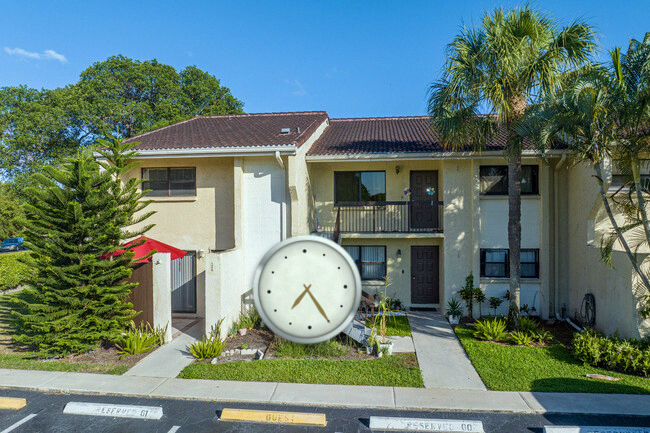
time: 7:25
